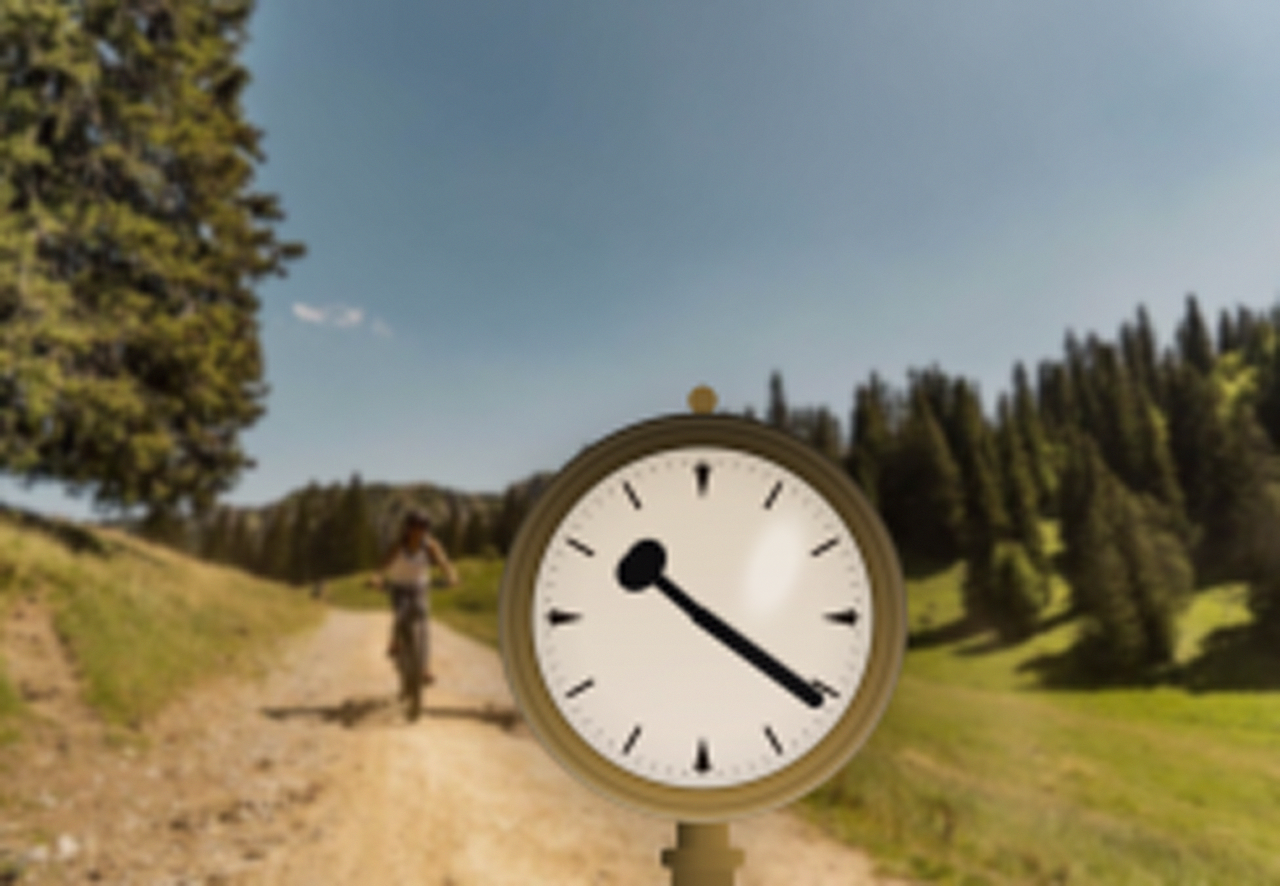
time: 10:21
